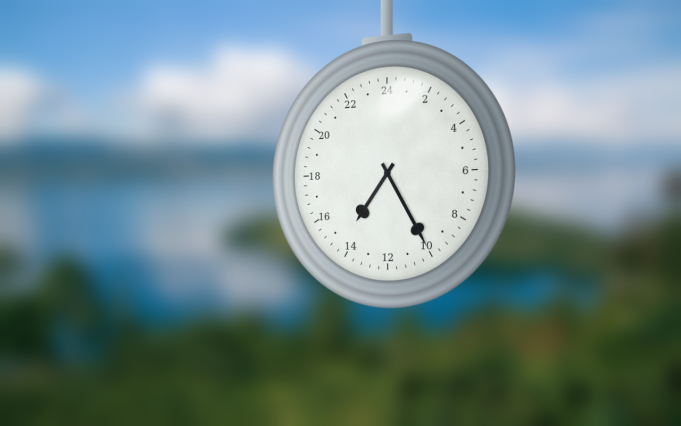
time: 14:25
